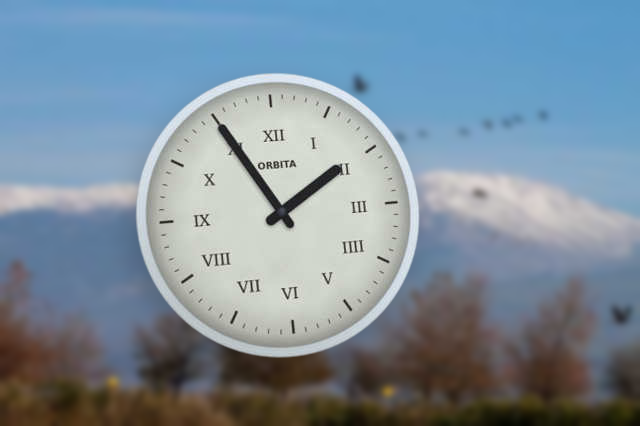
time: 1:55
